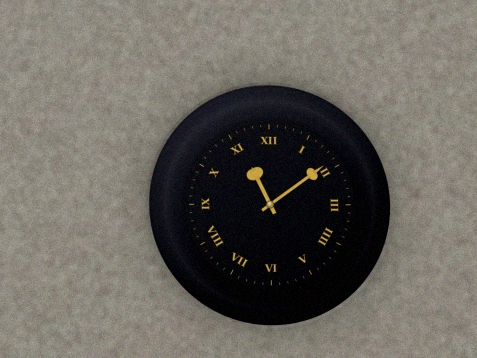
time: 11:09
